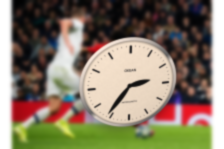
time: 2:36
